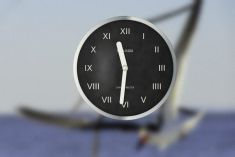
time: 11:31
